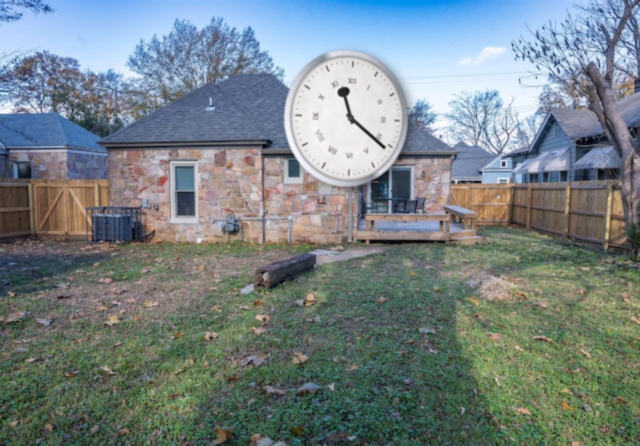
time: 11:21
